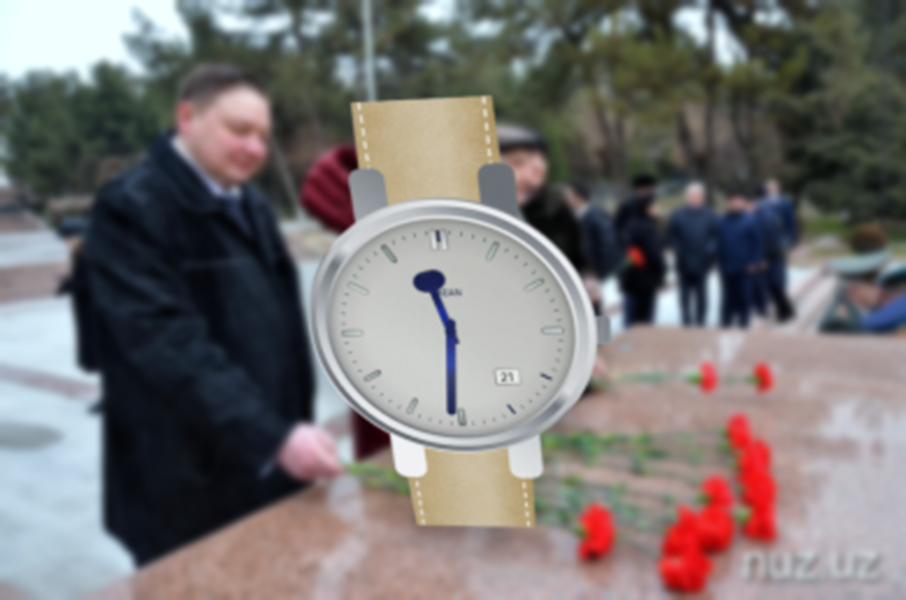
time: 11:31
